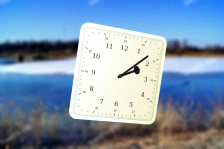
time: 2:08
